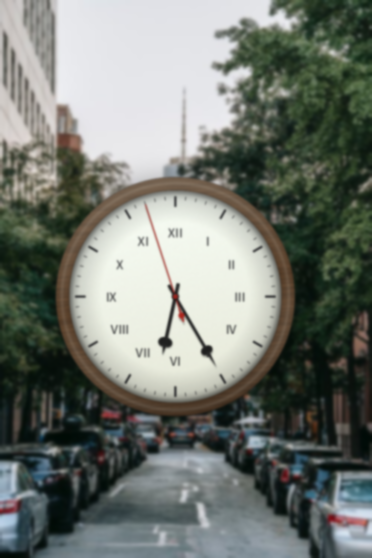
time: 6:24:57
